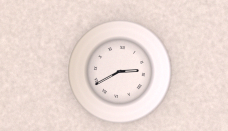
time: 2:39
